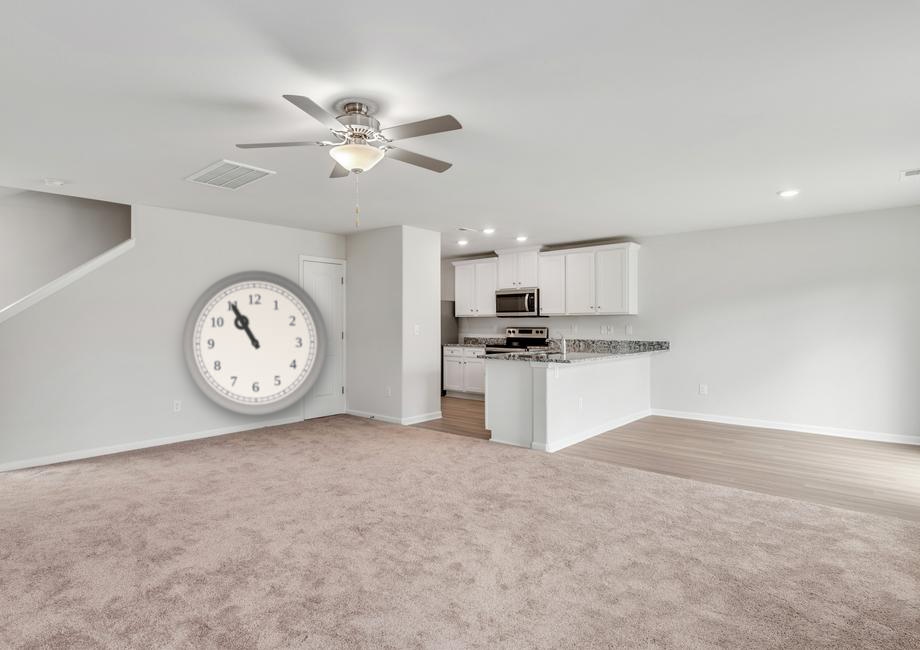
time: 10:55
